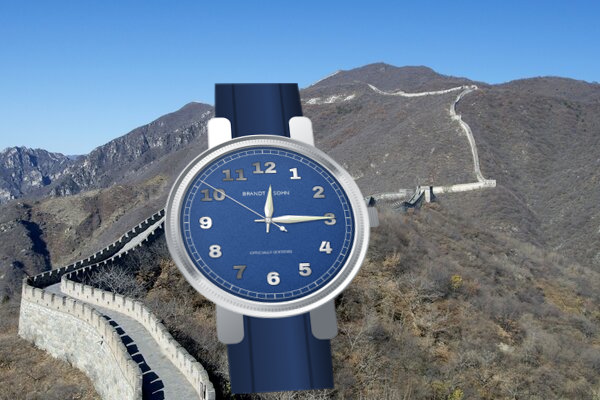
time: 12:14:51
